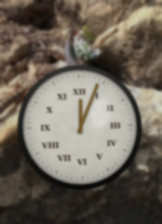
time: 12:04
